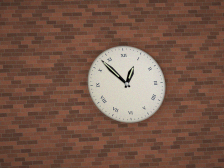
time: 12:53
